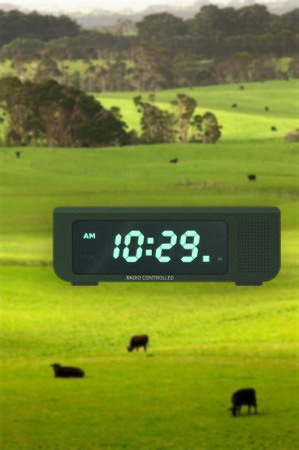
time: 10:29
